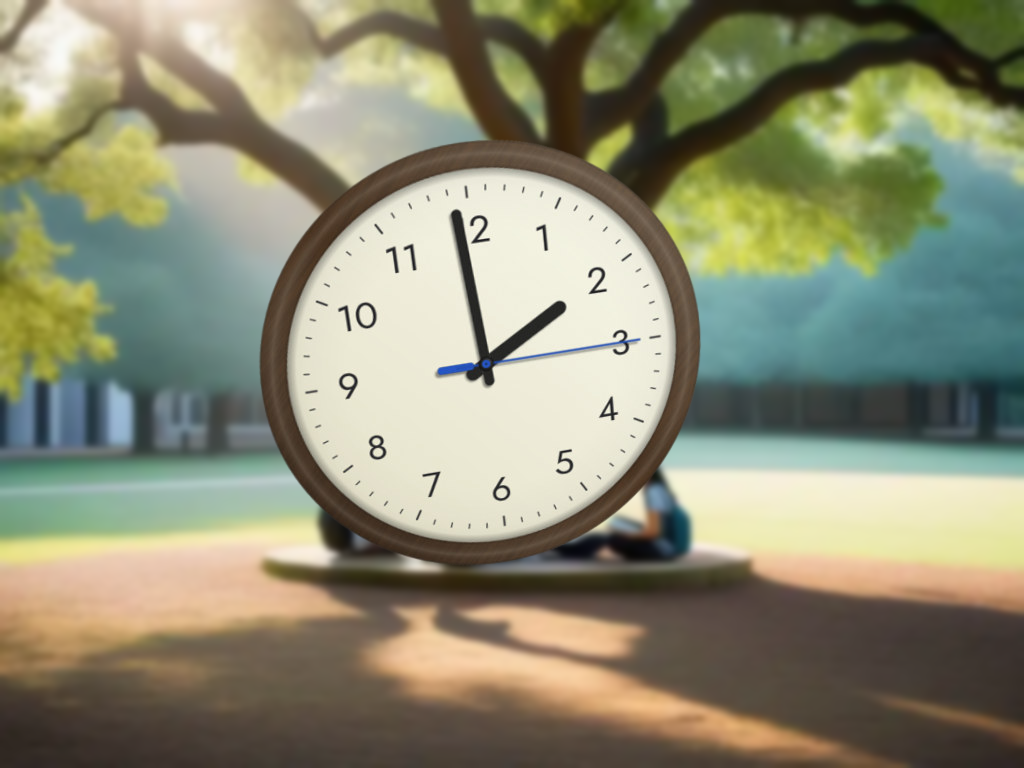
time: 1:59:15
